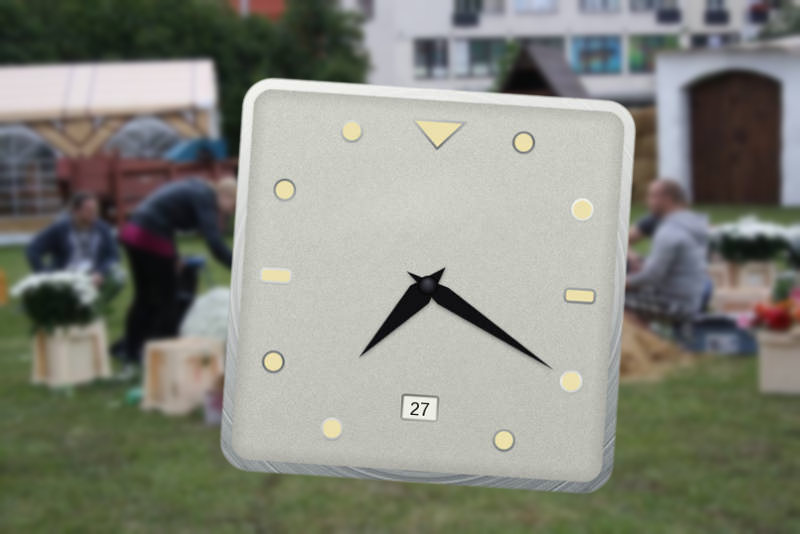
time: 7:20
